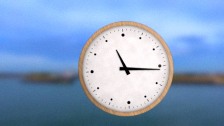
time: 11:16
